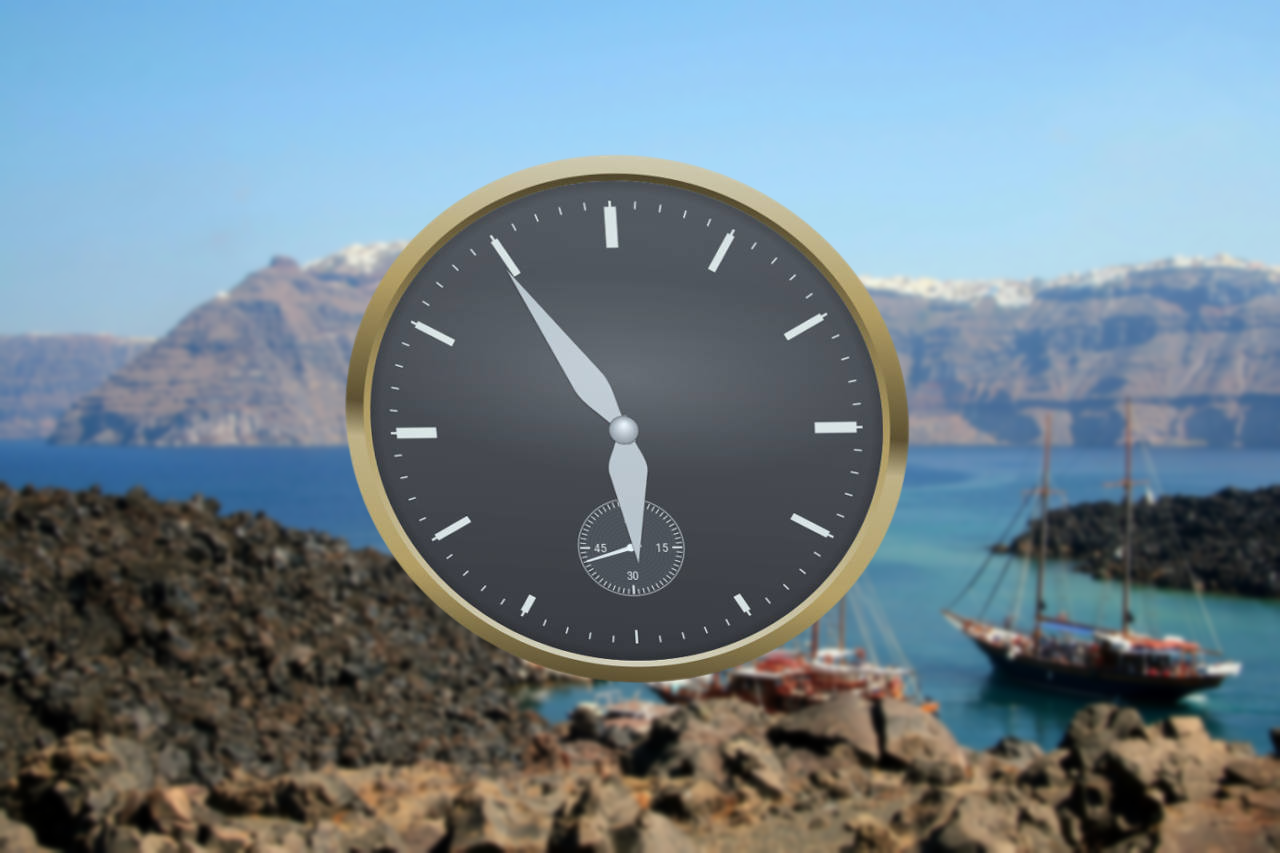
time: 5:54:42
